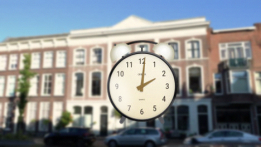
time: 2:01
